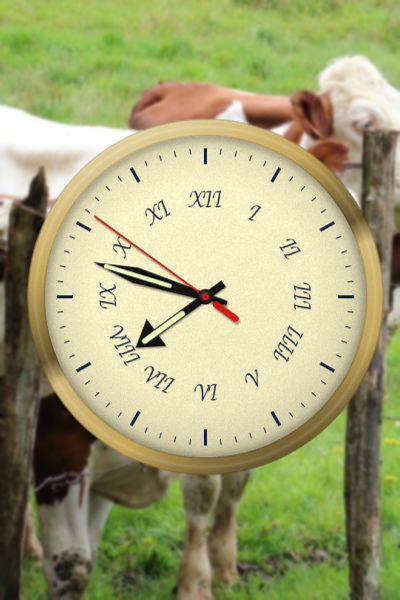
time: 7:47:51
